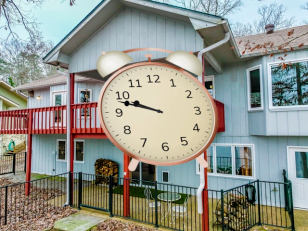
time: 9:48
